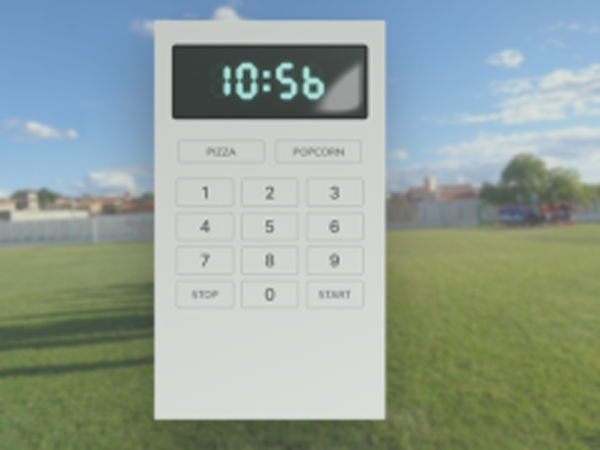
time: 10:56
